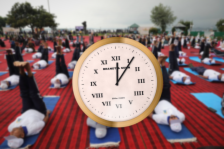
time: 12:06
